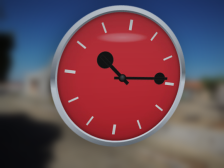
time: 10:14
